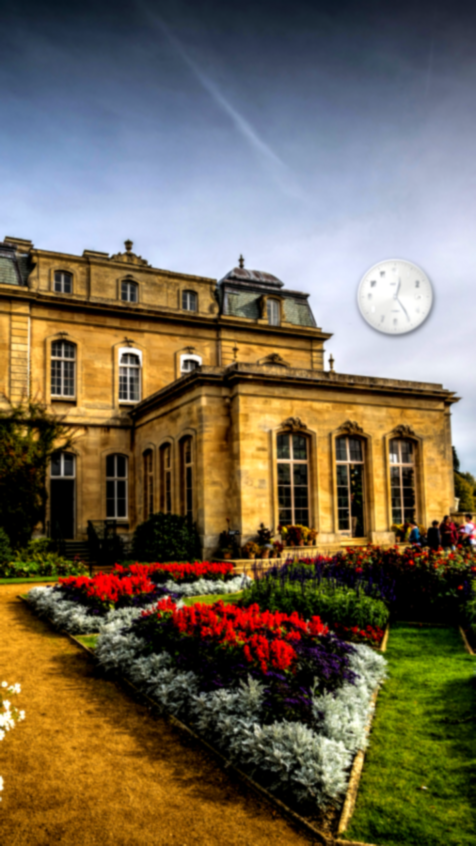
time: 12:25
